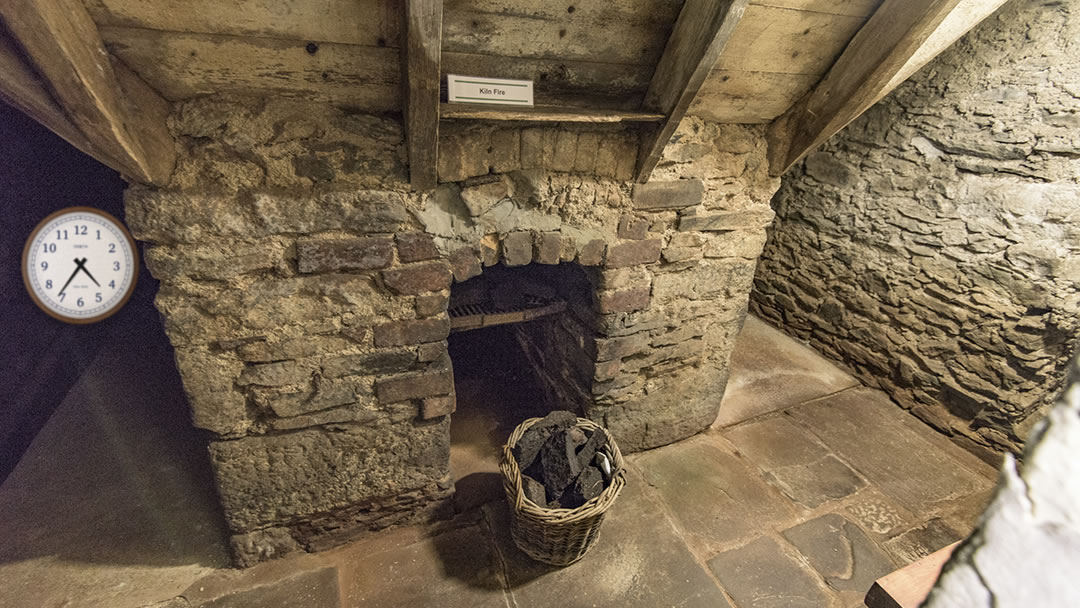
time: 4:36
